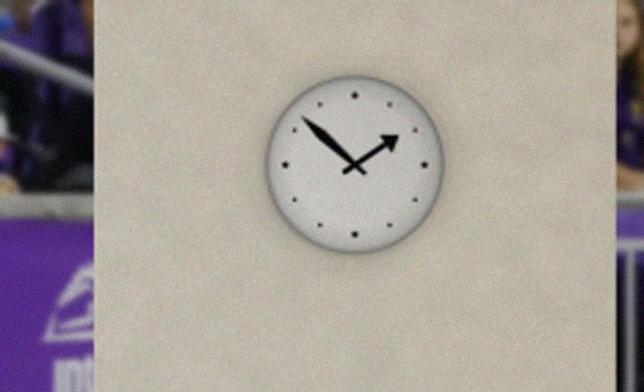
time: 1:52
